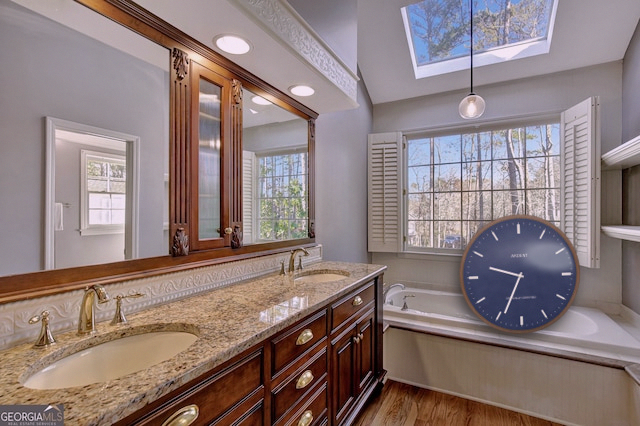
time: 9:34
